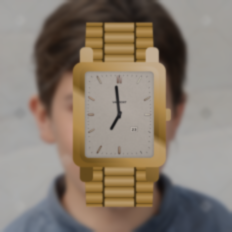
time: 6:59
